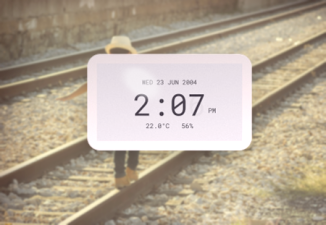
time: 2:07
